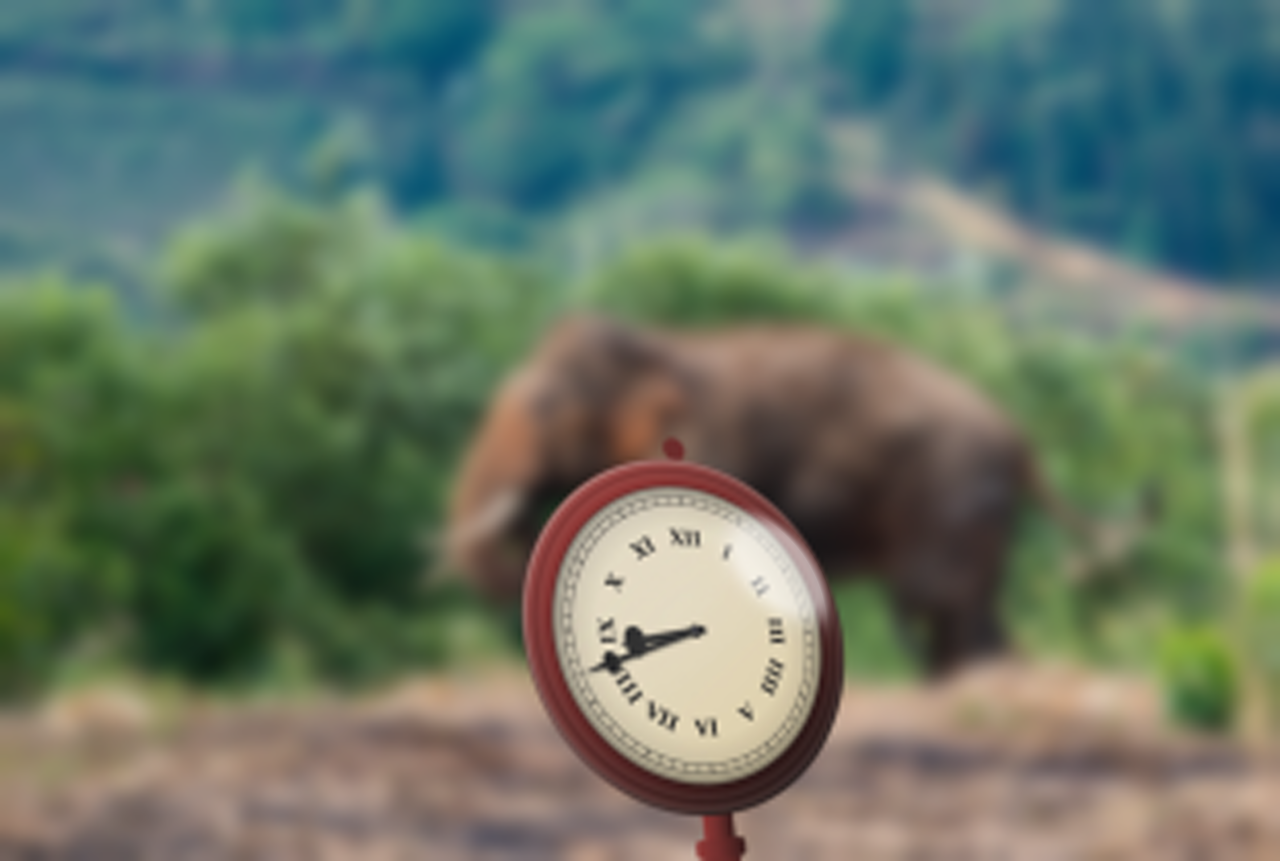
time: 8:42
